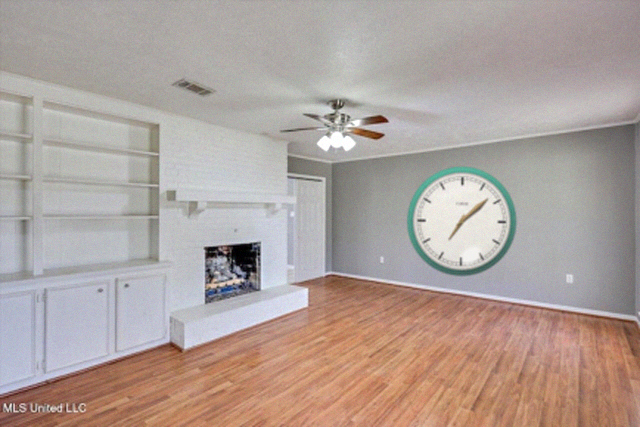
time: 7:08
